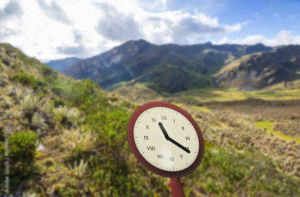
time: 11:21
